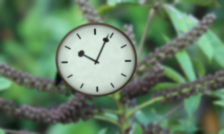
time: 10:04
